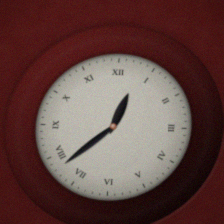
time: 12:38
